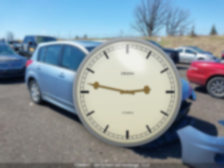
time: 2:47
